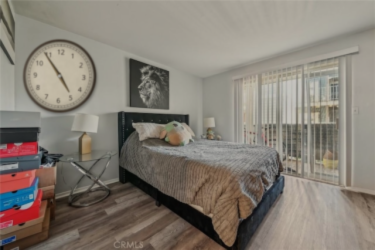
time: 4:54
